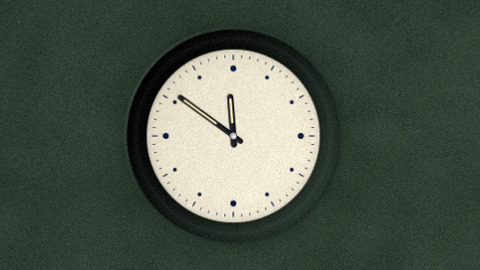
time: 11:51
